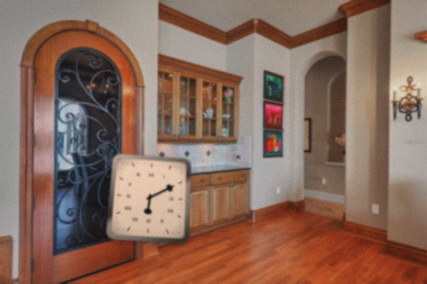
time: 6:10
